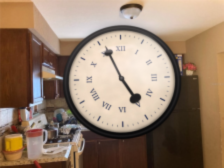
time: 4:56
